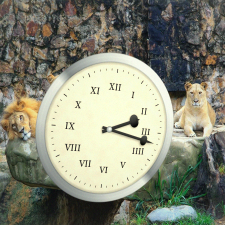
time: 2:17
